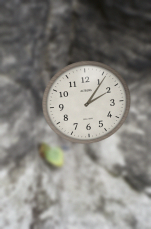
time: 2:06
